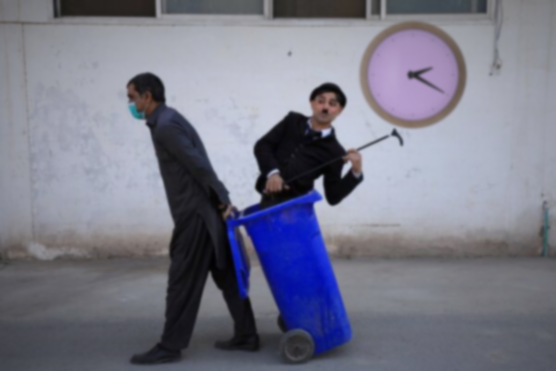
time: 2:20
